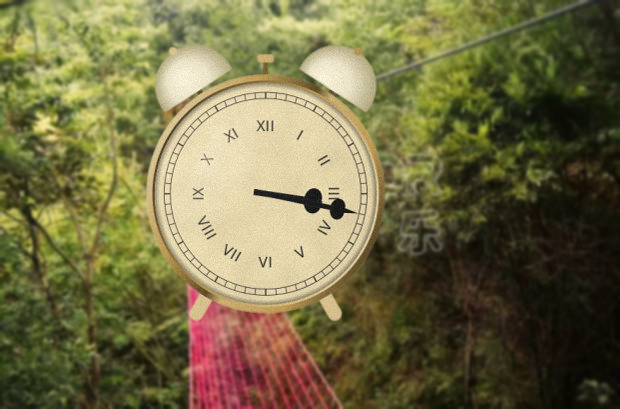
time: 3:17
